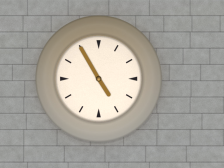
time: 4:55
